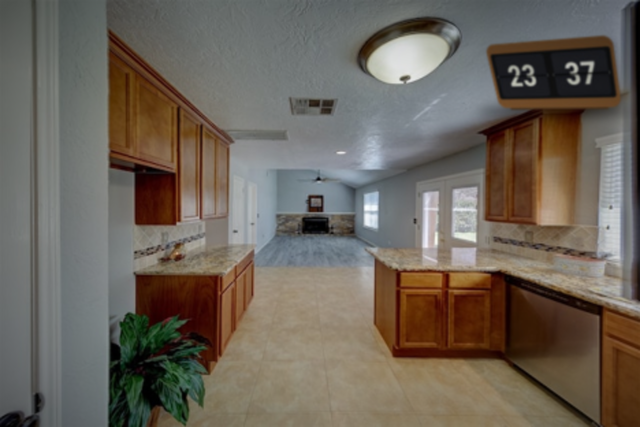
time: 23:37
